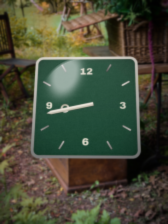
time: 8:43
